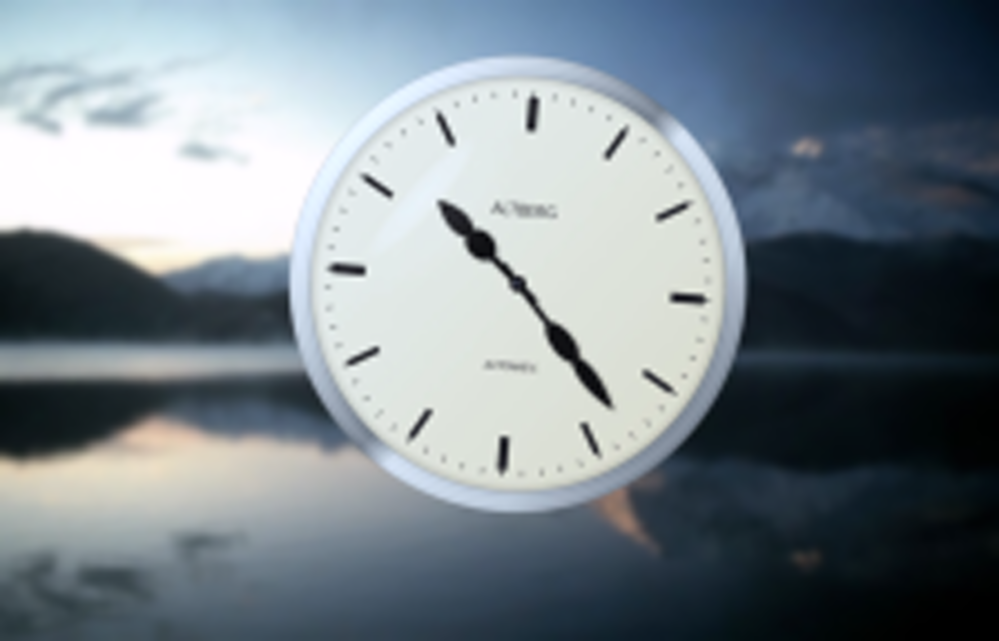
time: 10:23
